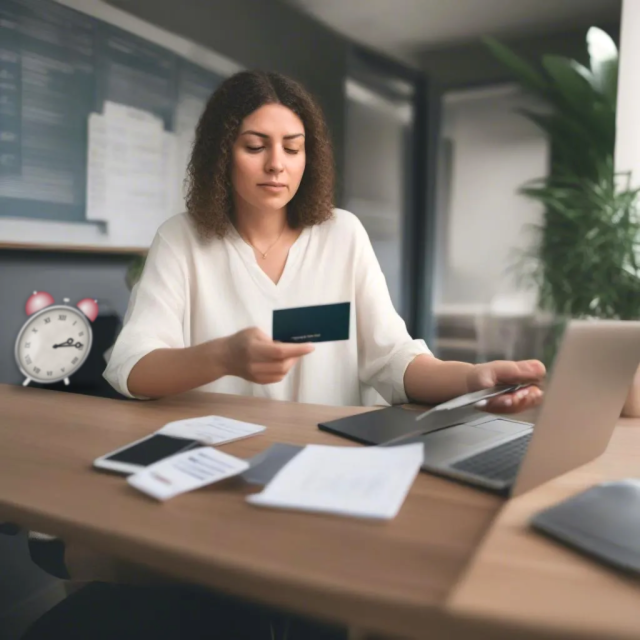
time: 2:14
